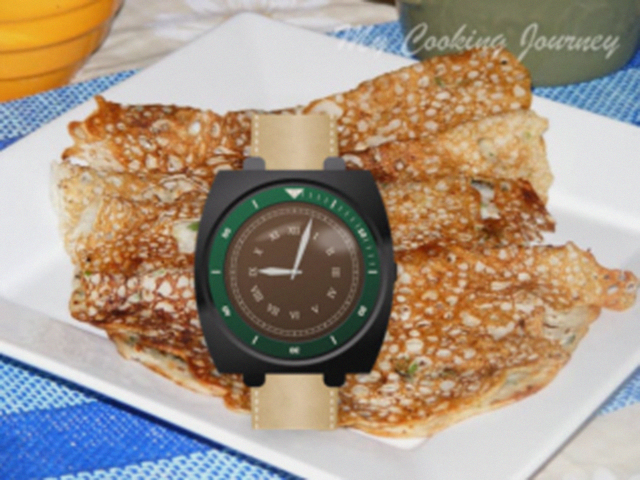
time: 9:03
